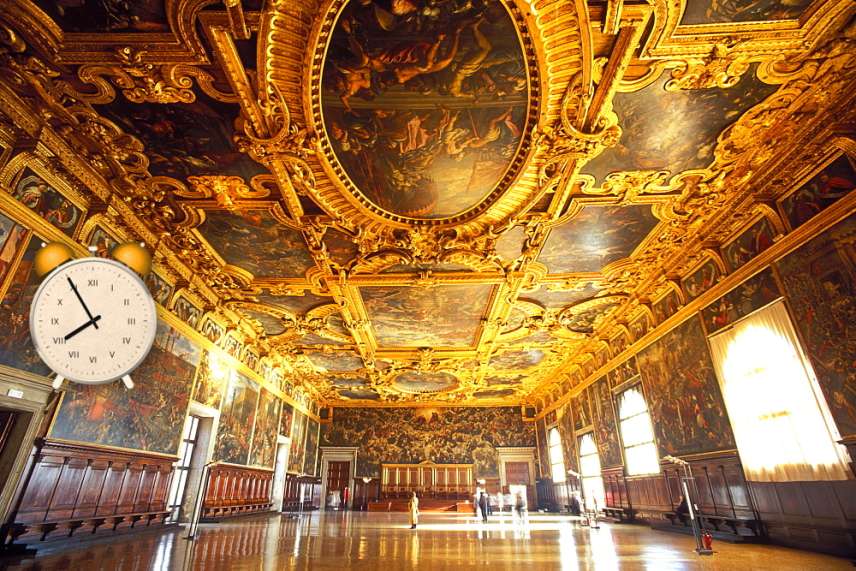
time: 7:55
